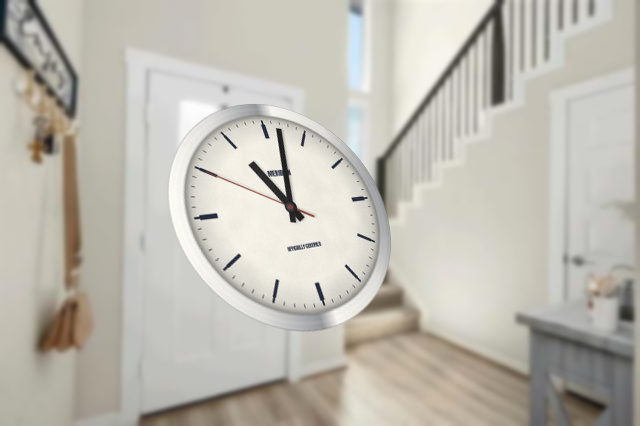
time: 11:01:50
